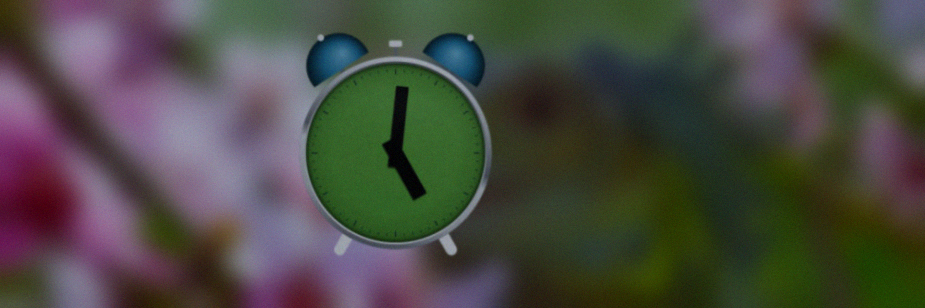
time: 5:01
